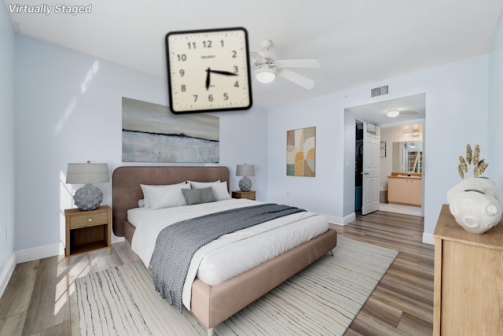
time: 6:17
